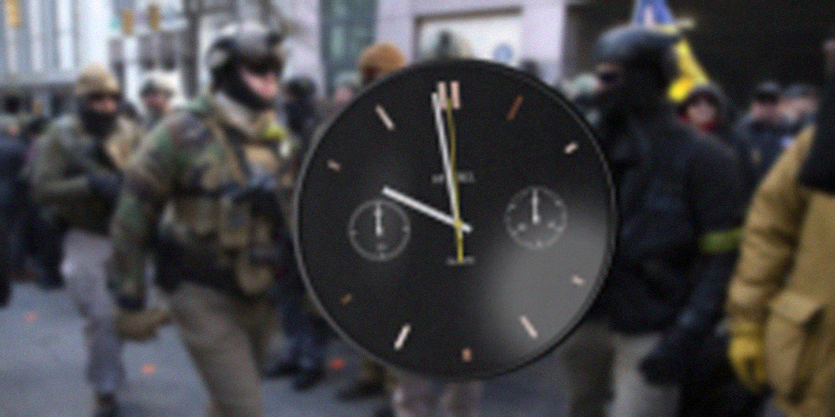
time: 9:59
